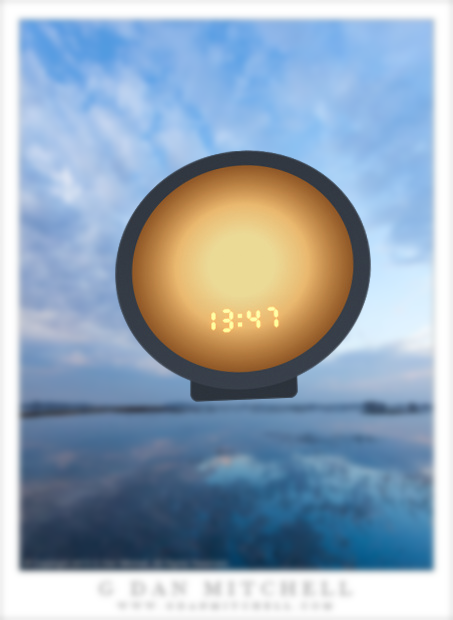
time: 13:47
